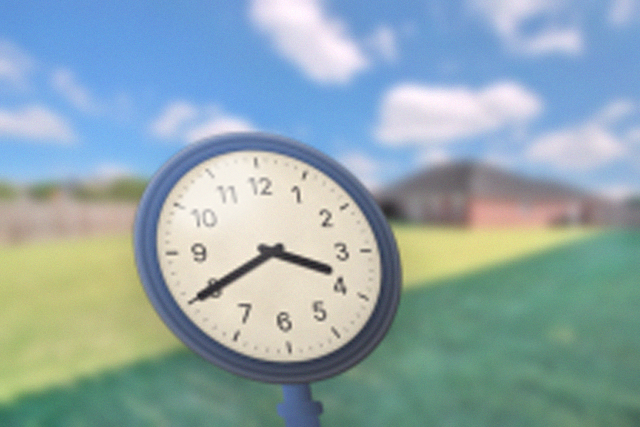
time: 3:40
